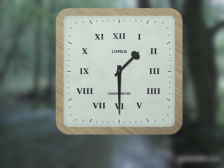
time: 1:30
